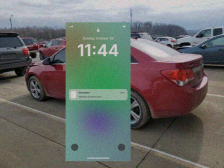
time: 11:44
